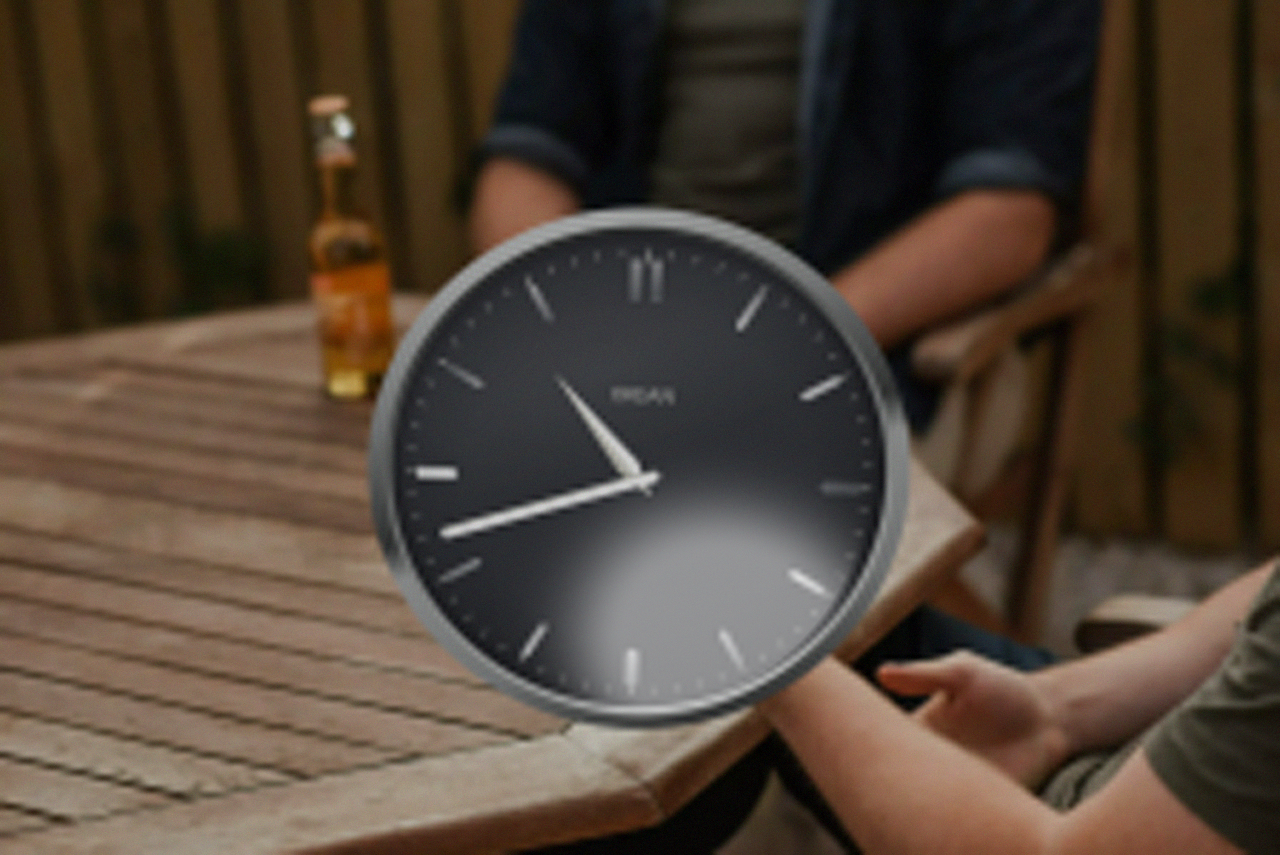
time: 10:42
